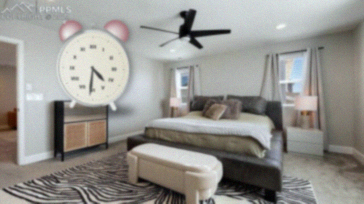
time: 4:31
